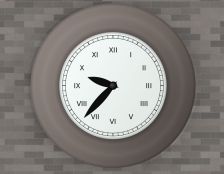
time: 9:37
